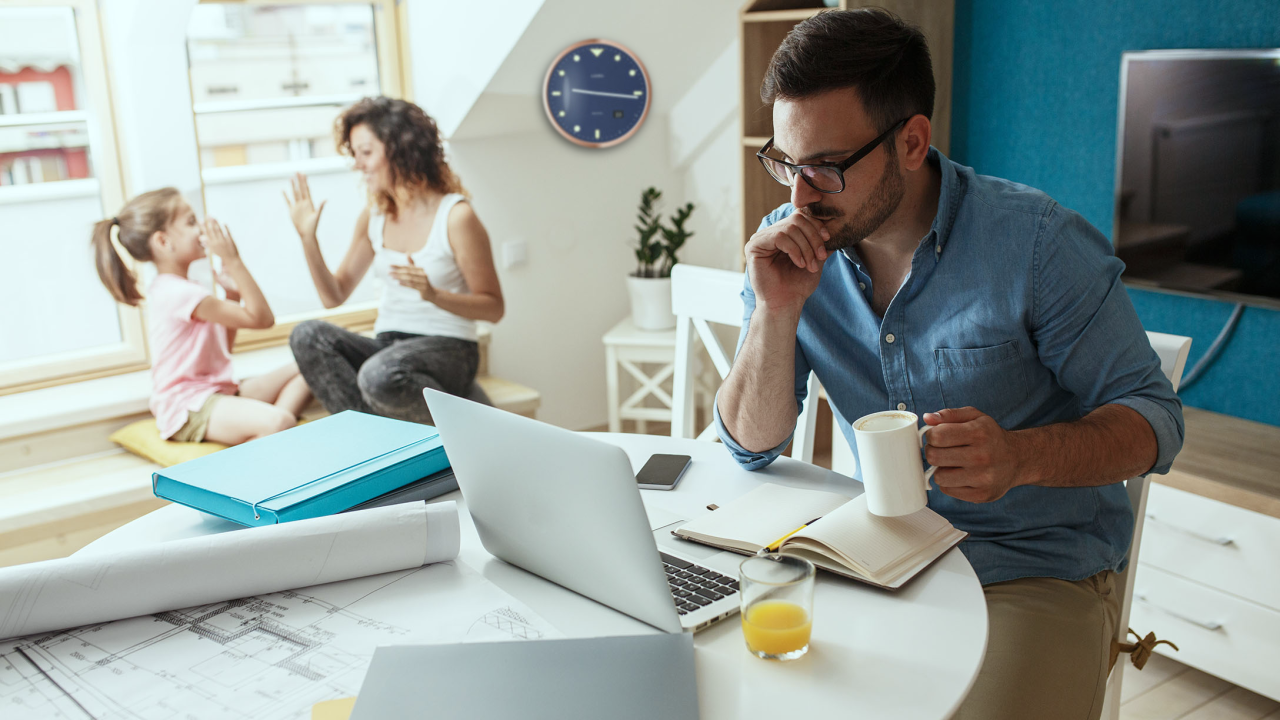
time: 9:16
